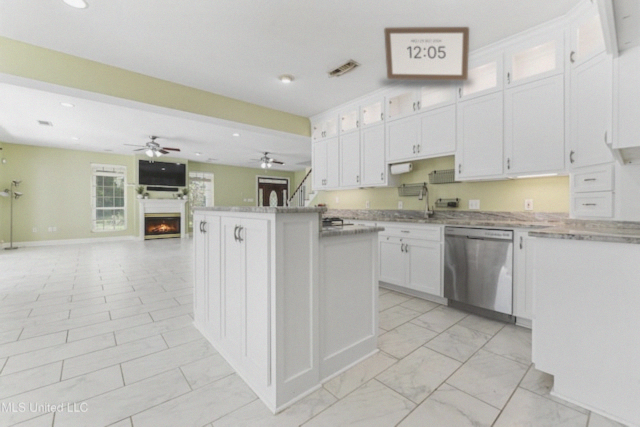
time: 12:05
